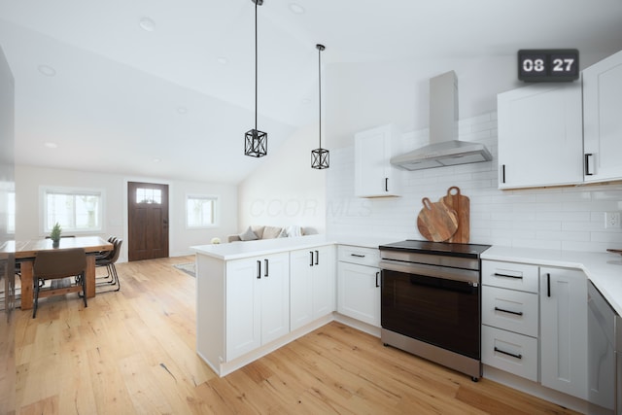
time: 8:27
